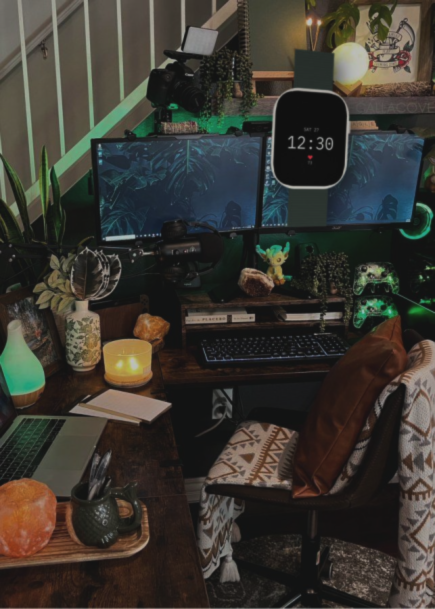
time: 12:30
